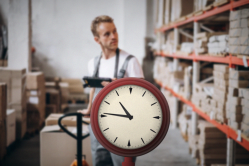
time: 10:46
